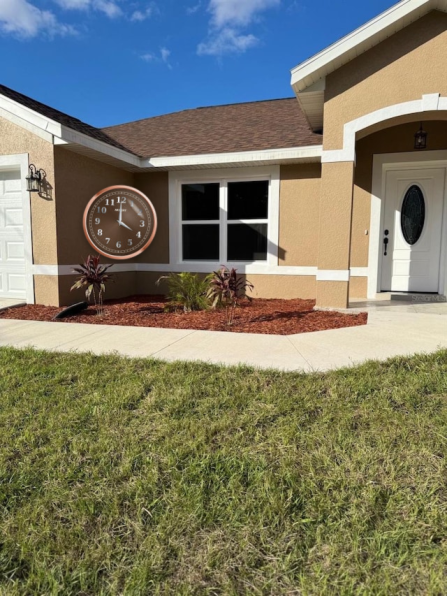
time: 4:00
